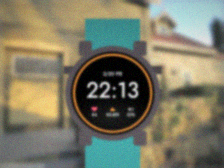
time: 22:13
